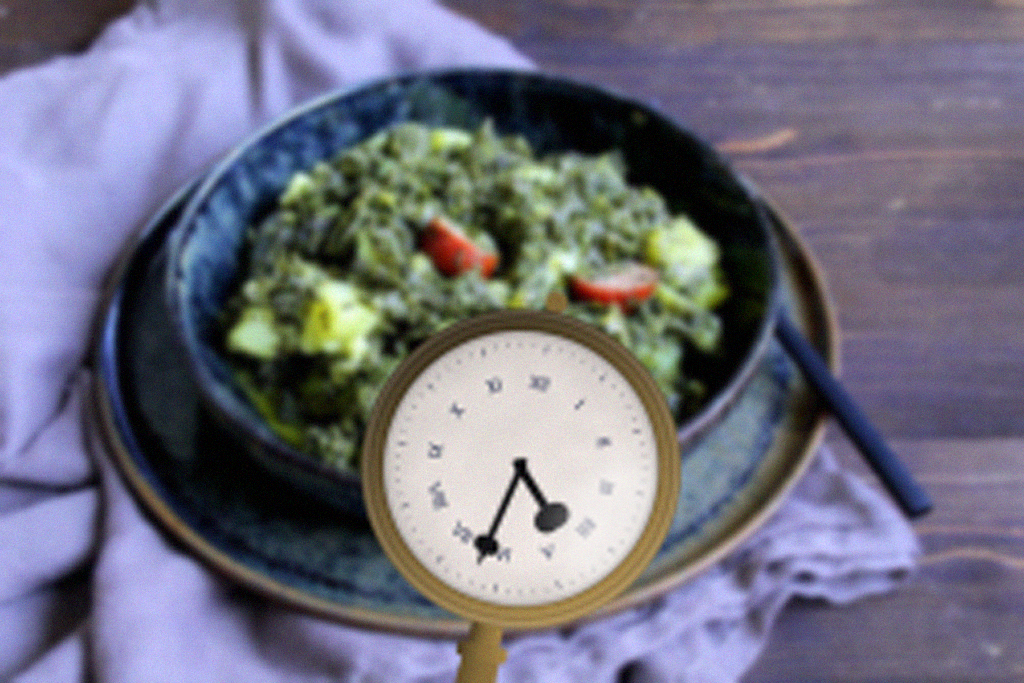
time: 4:32
